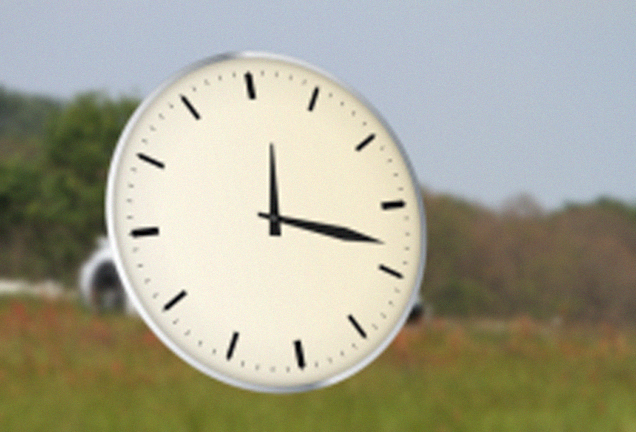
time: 12:18
